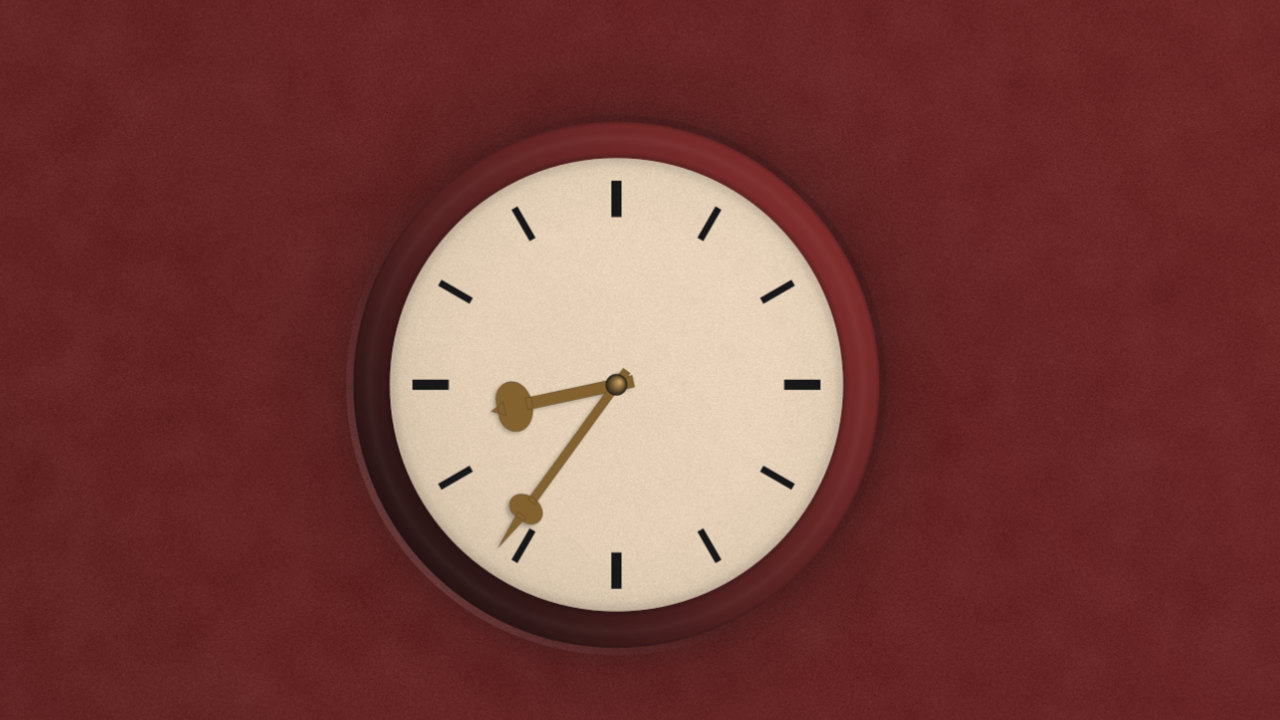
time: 8:36
